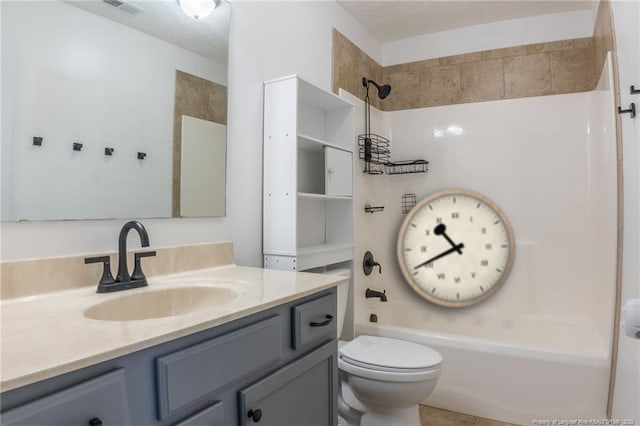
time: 10:41
